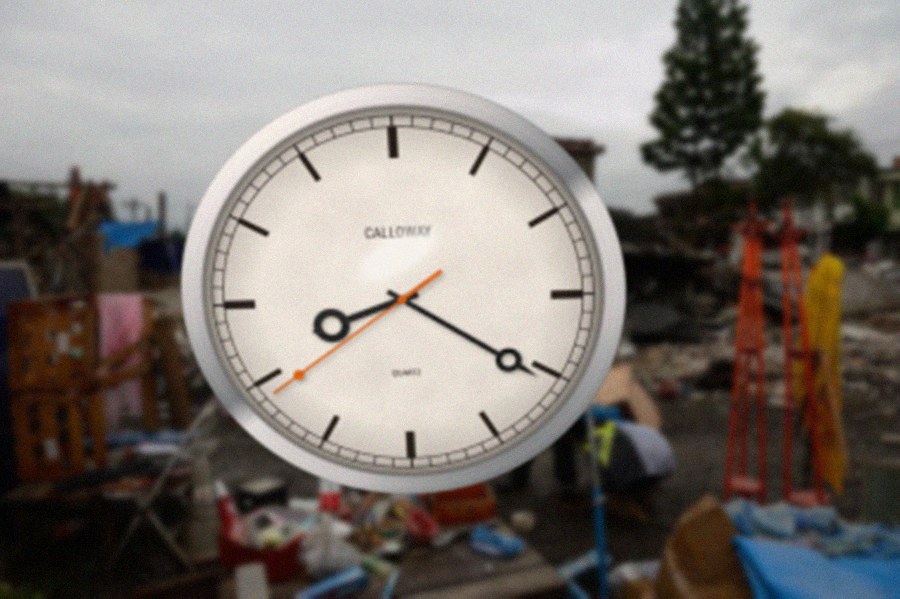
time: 8:20:39
